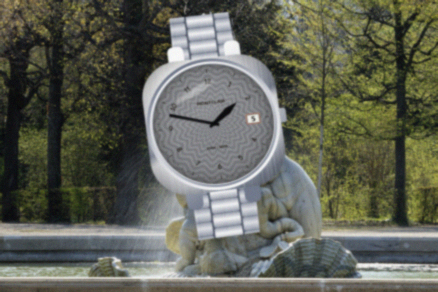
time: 1:48
